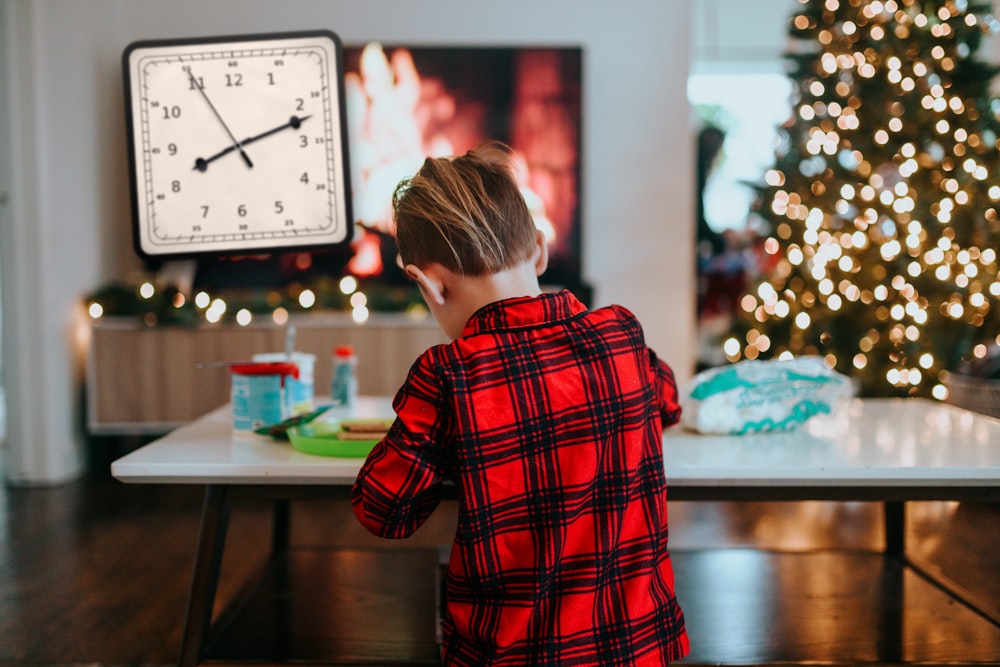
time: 8:11:55
